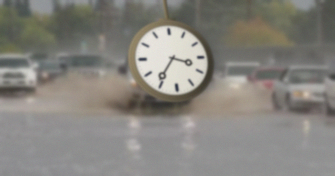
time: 3:36
